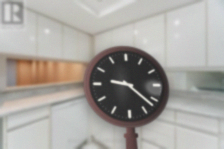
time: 9:22
